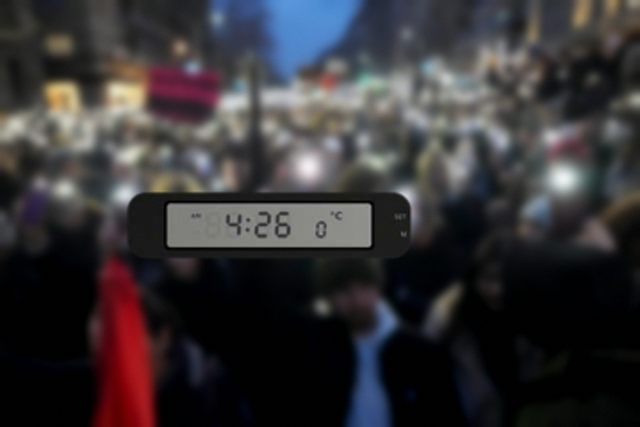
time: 4:26
